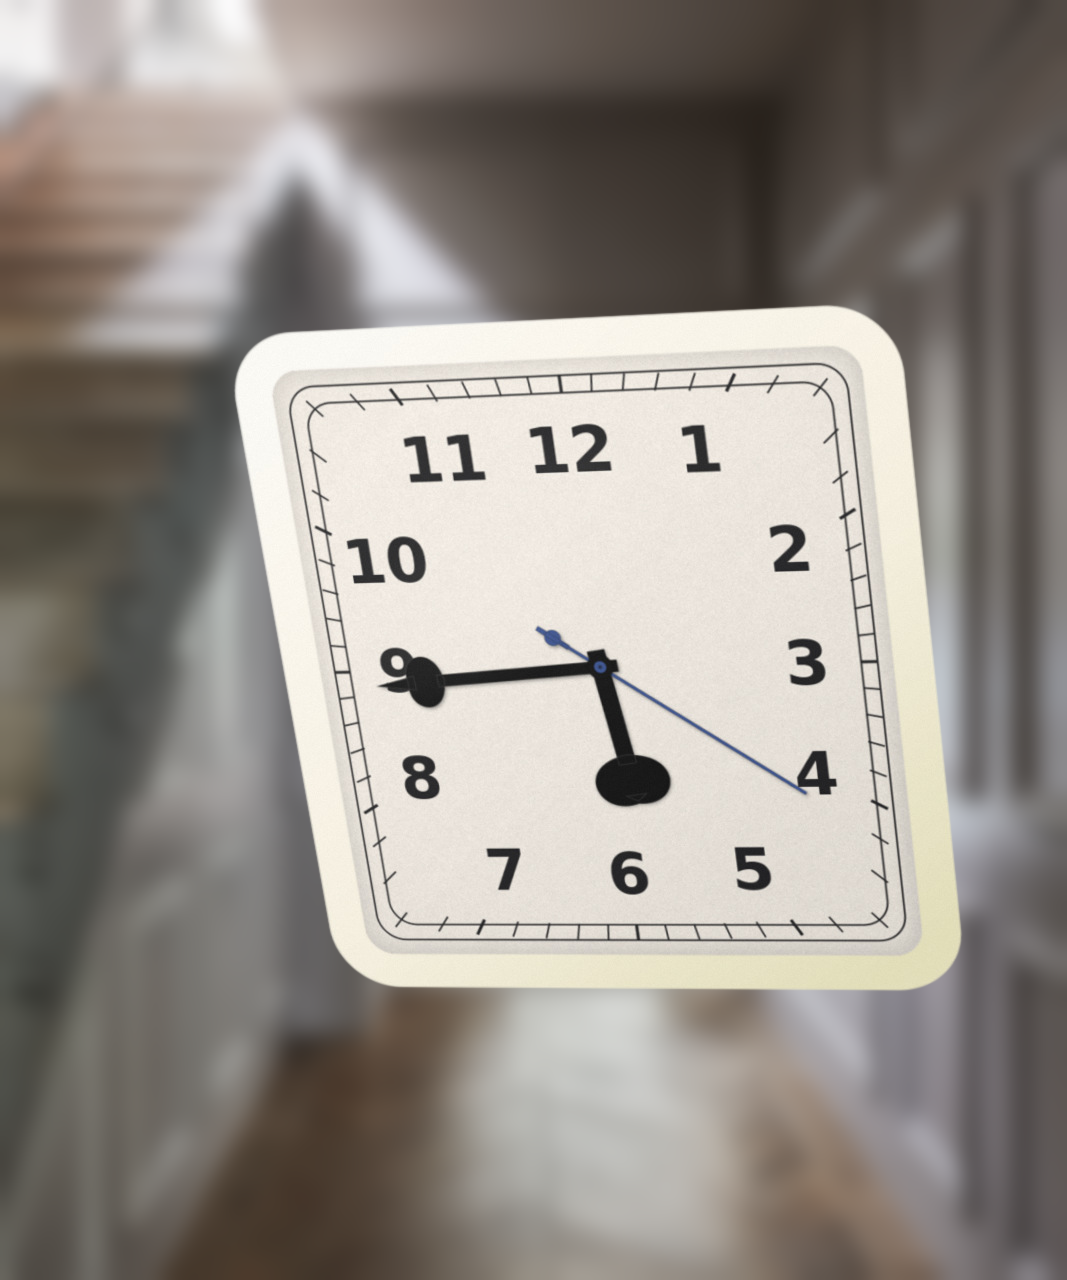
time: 5:44:21
